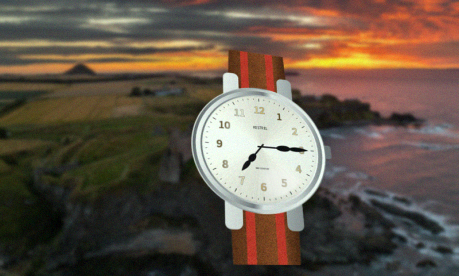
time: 7:15
